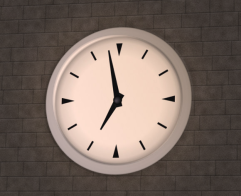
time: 6:58
